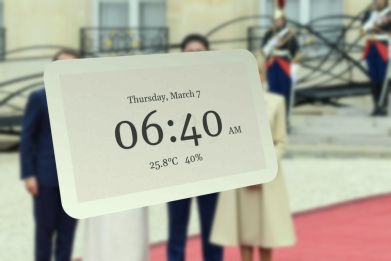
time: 6:40
